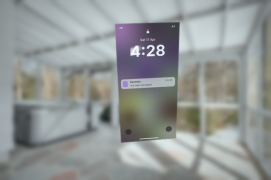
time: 4:28
